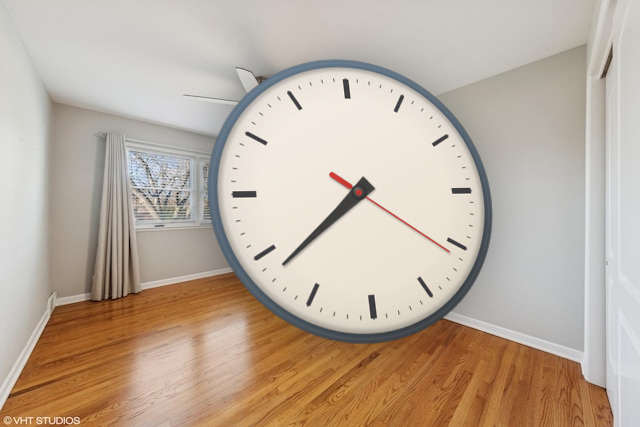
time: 7:38:21
